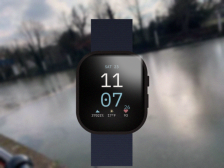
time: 11:07
